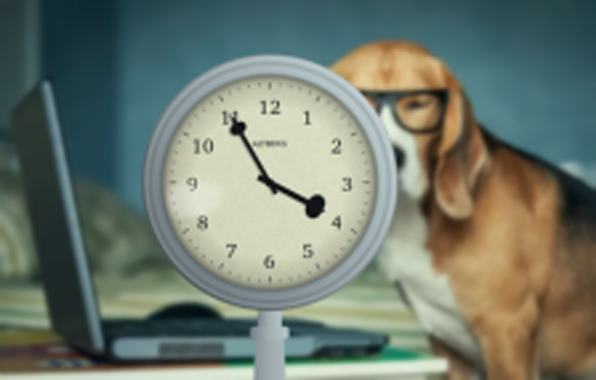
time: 3:55
